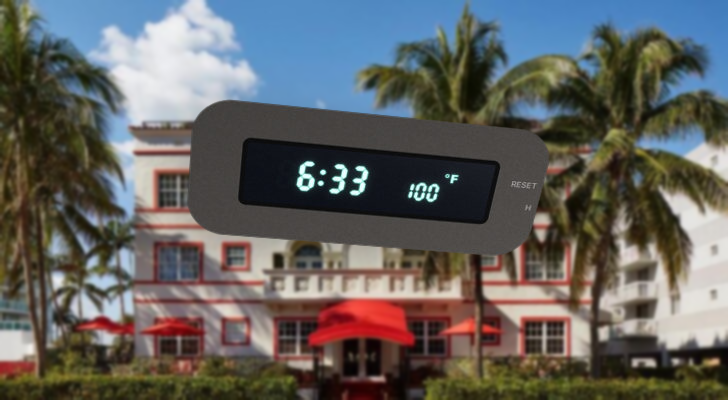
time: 6:33
